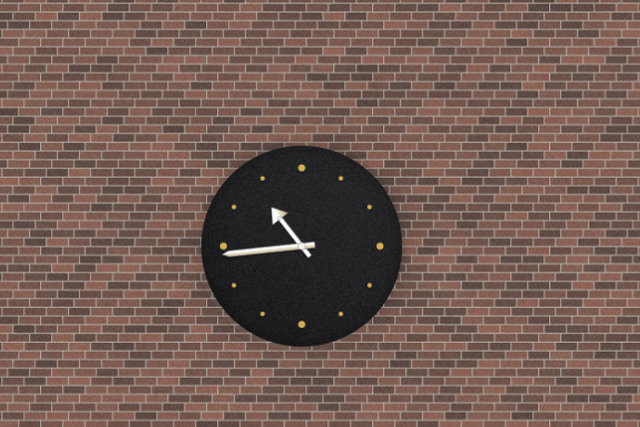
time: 10:44
